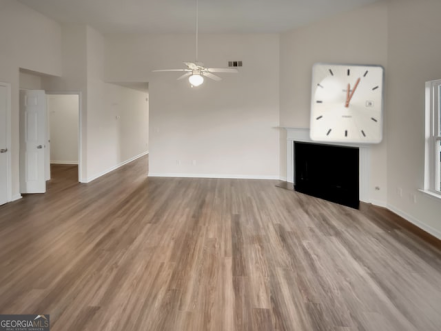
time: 12:04
